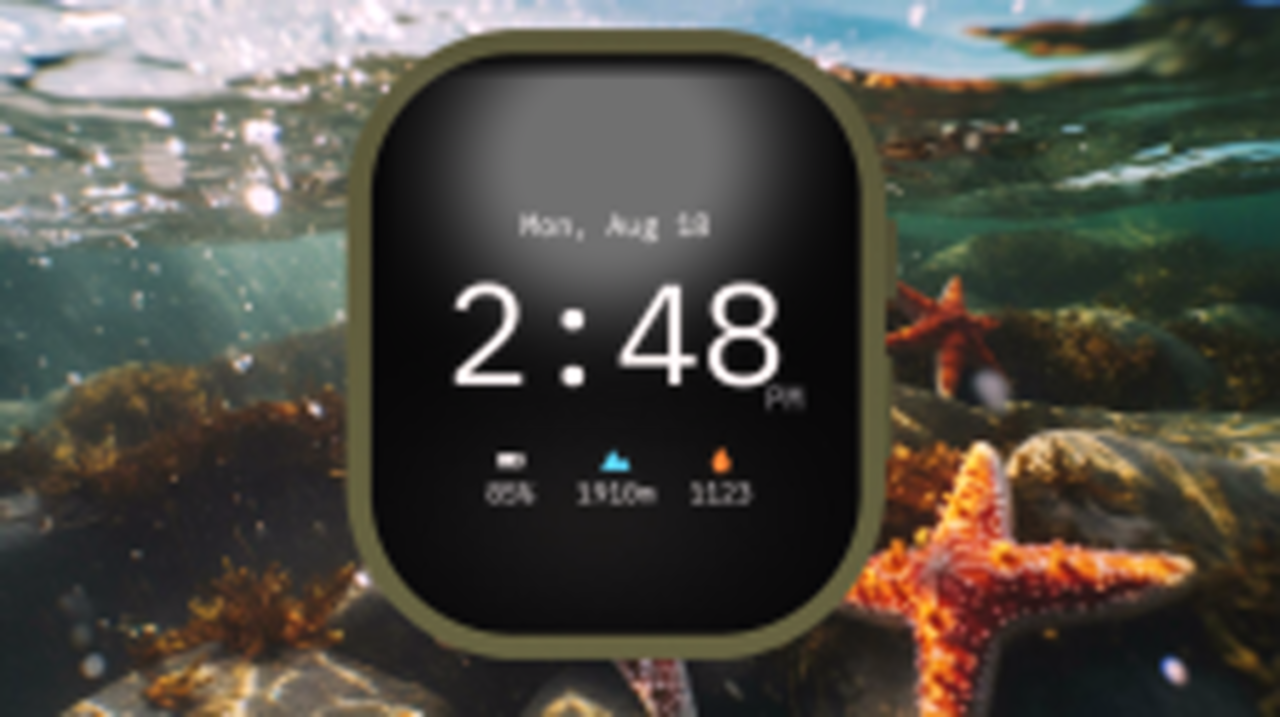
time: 2:48
